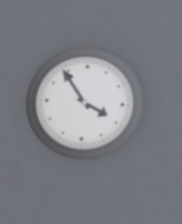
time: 3:54
